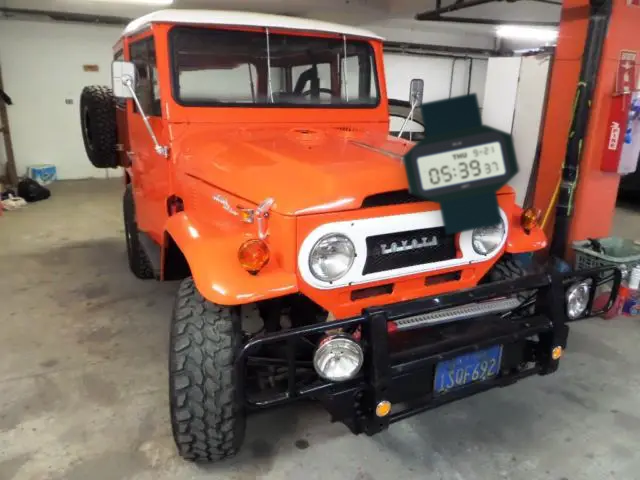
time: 5:39
